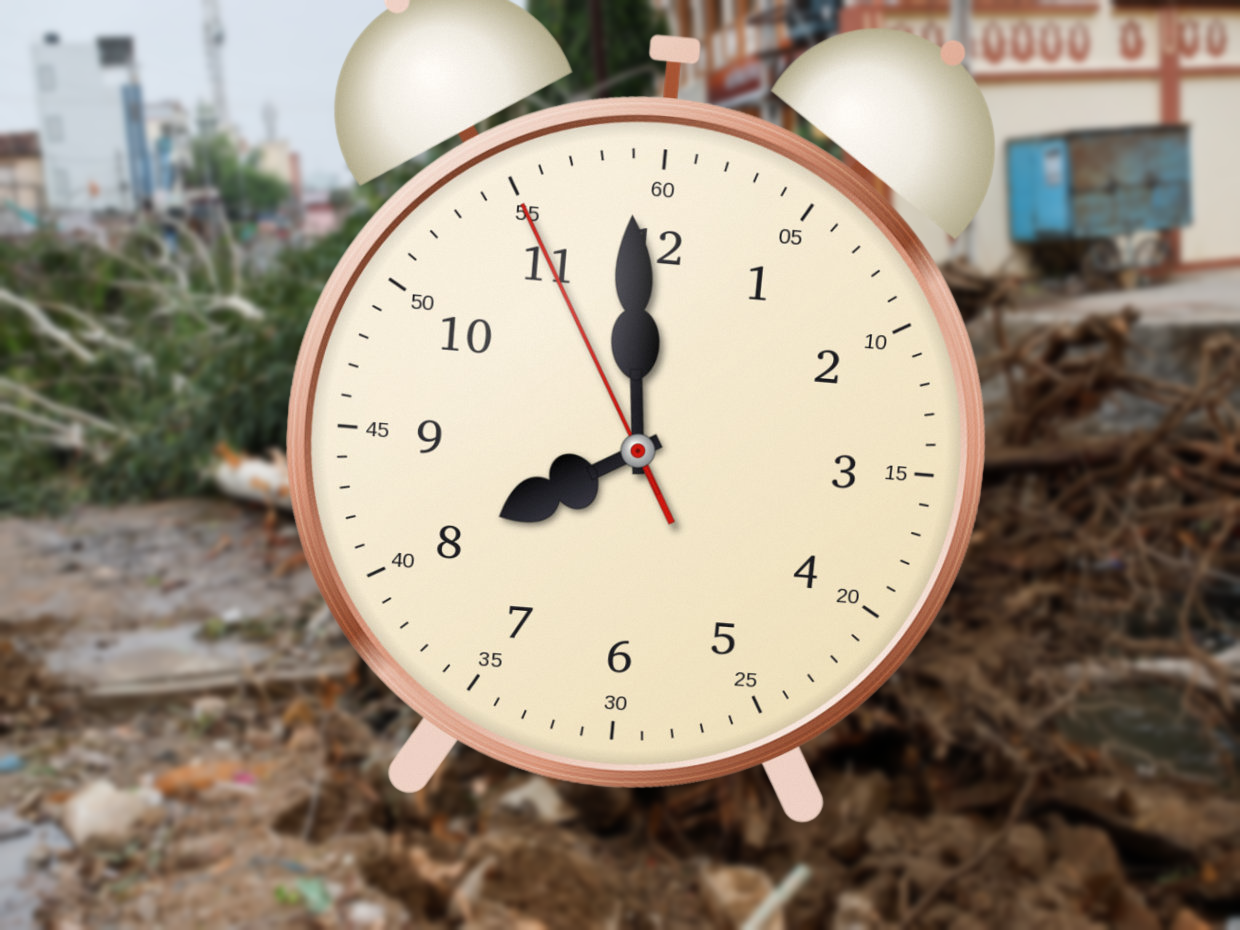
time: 7:58:55
